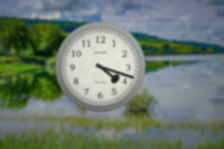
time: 4:18
